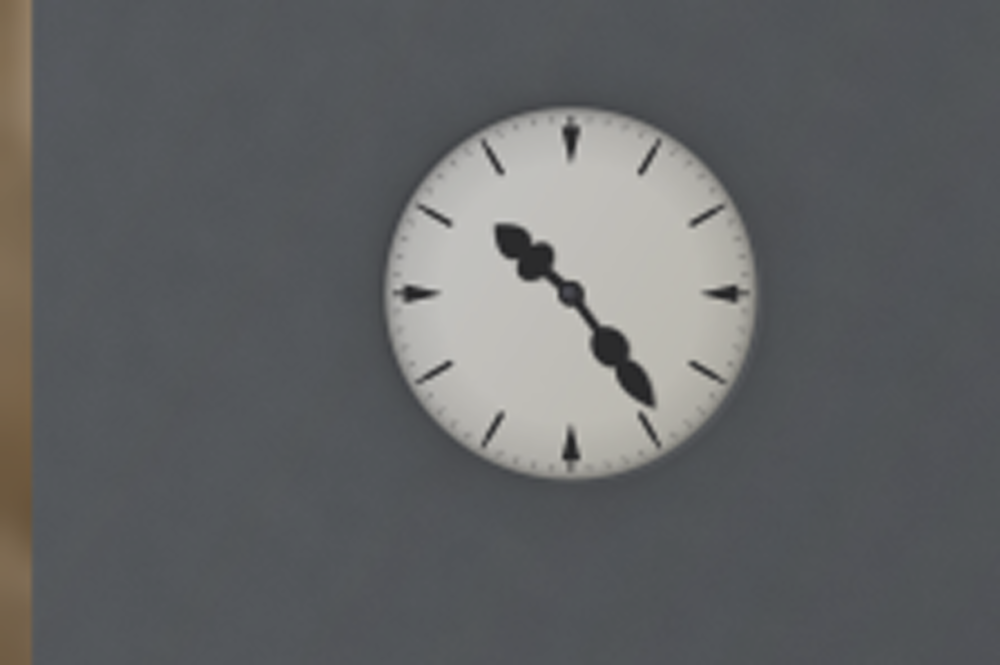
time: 10:24
